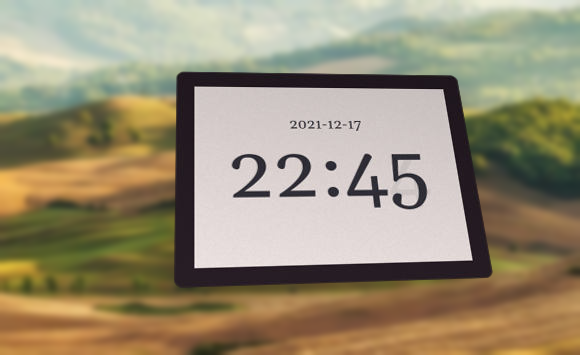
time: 22:45
